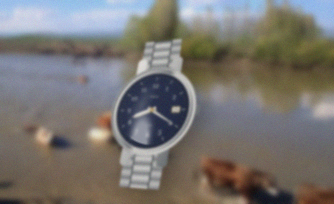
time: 8:20
